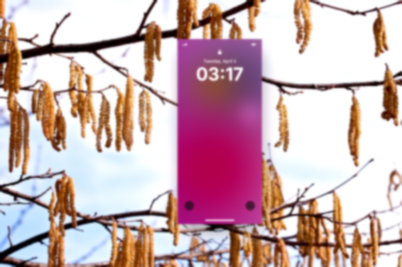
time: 3:17
